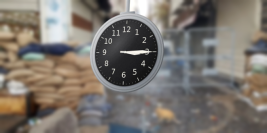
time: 3:15
